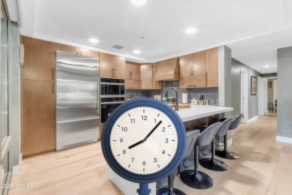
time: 8:07
